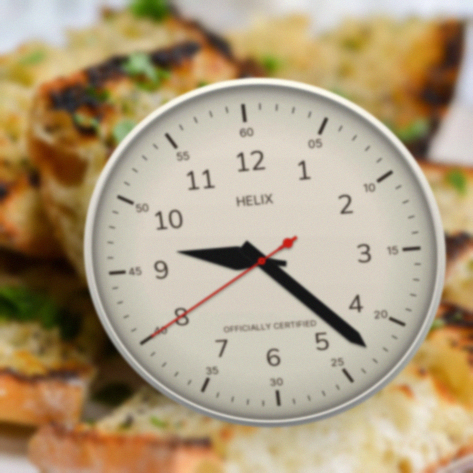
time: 9:22:40
